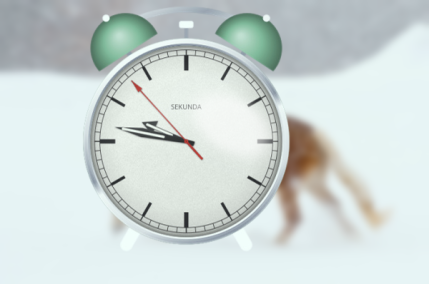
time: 9:46:53
